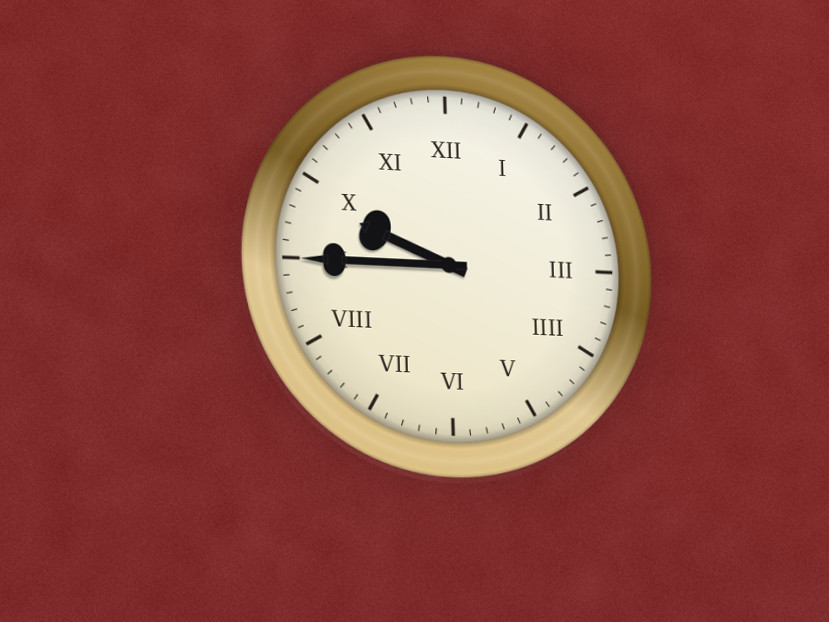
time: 9:45
